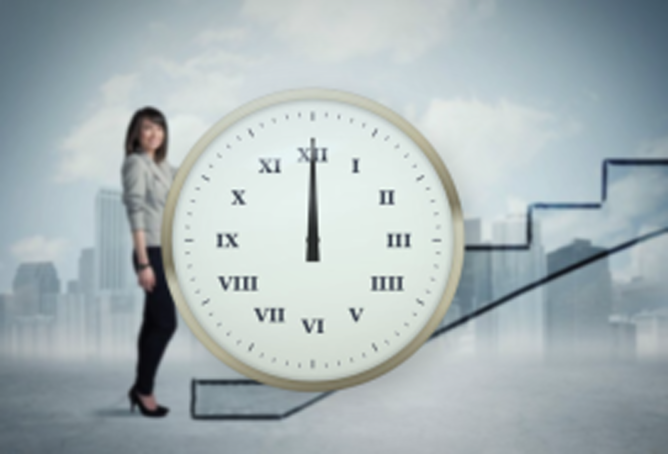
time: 12:00
